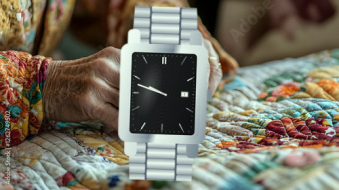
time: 9:48
